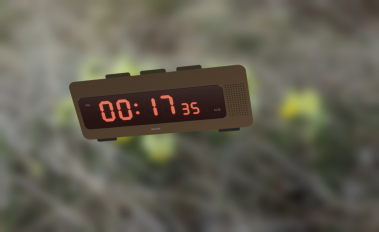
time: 0:17:35
